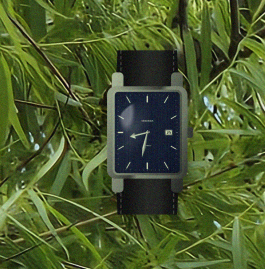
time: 8:32
